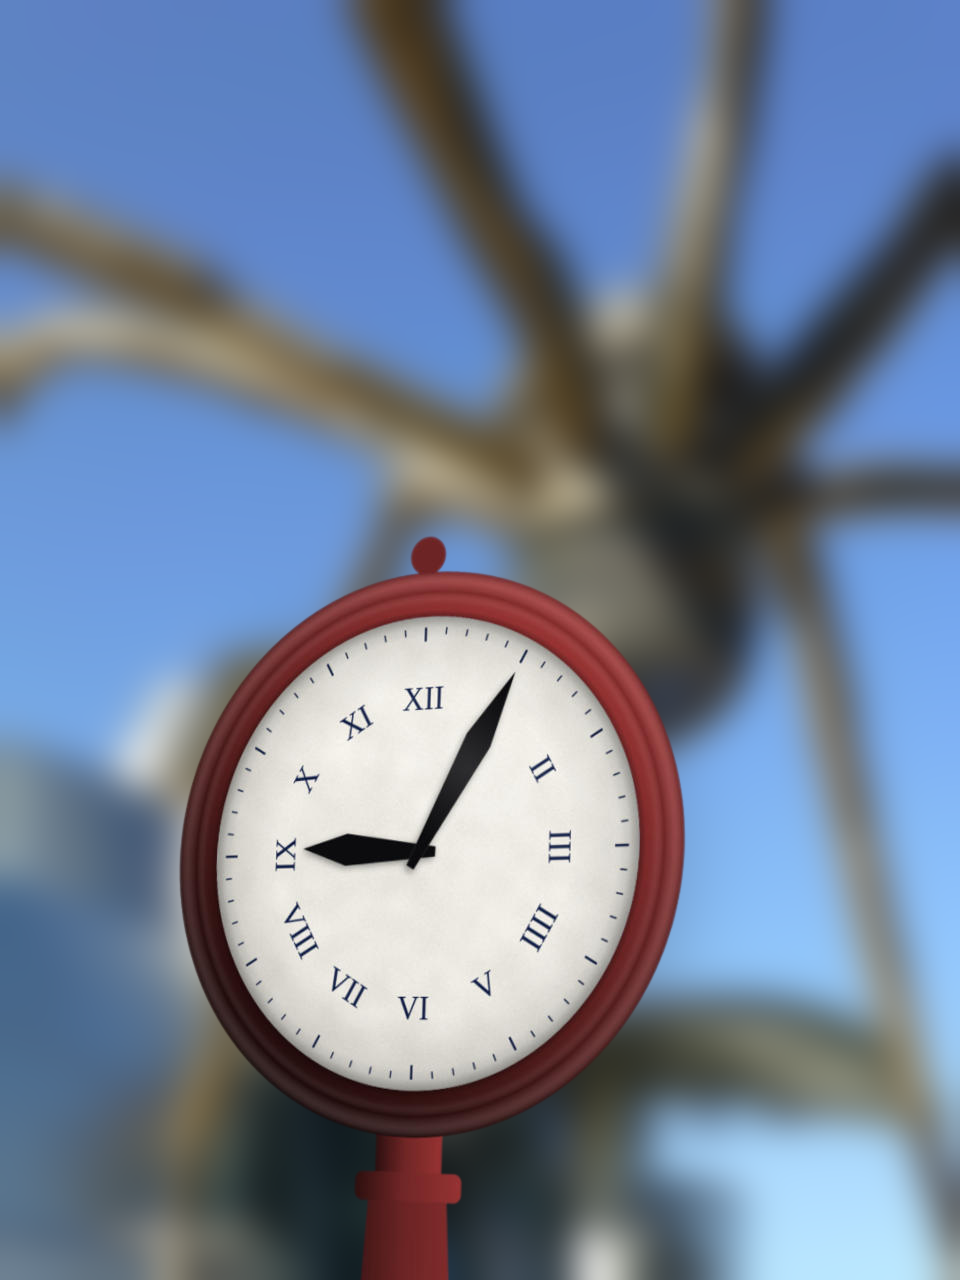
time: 9:05
